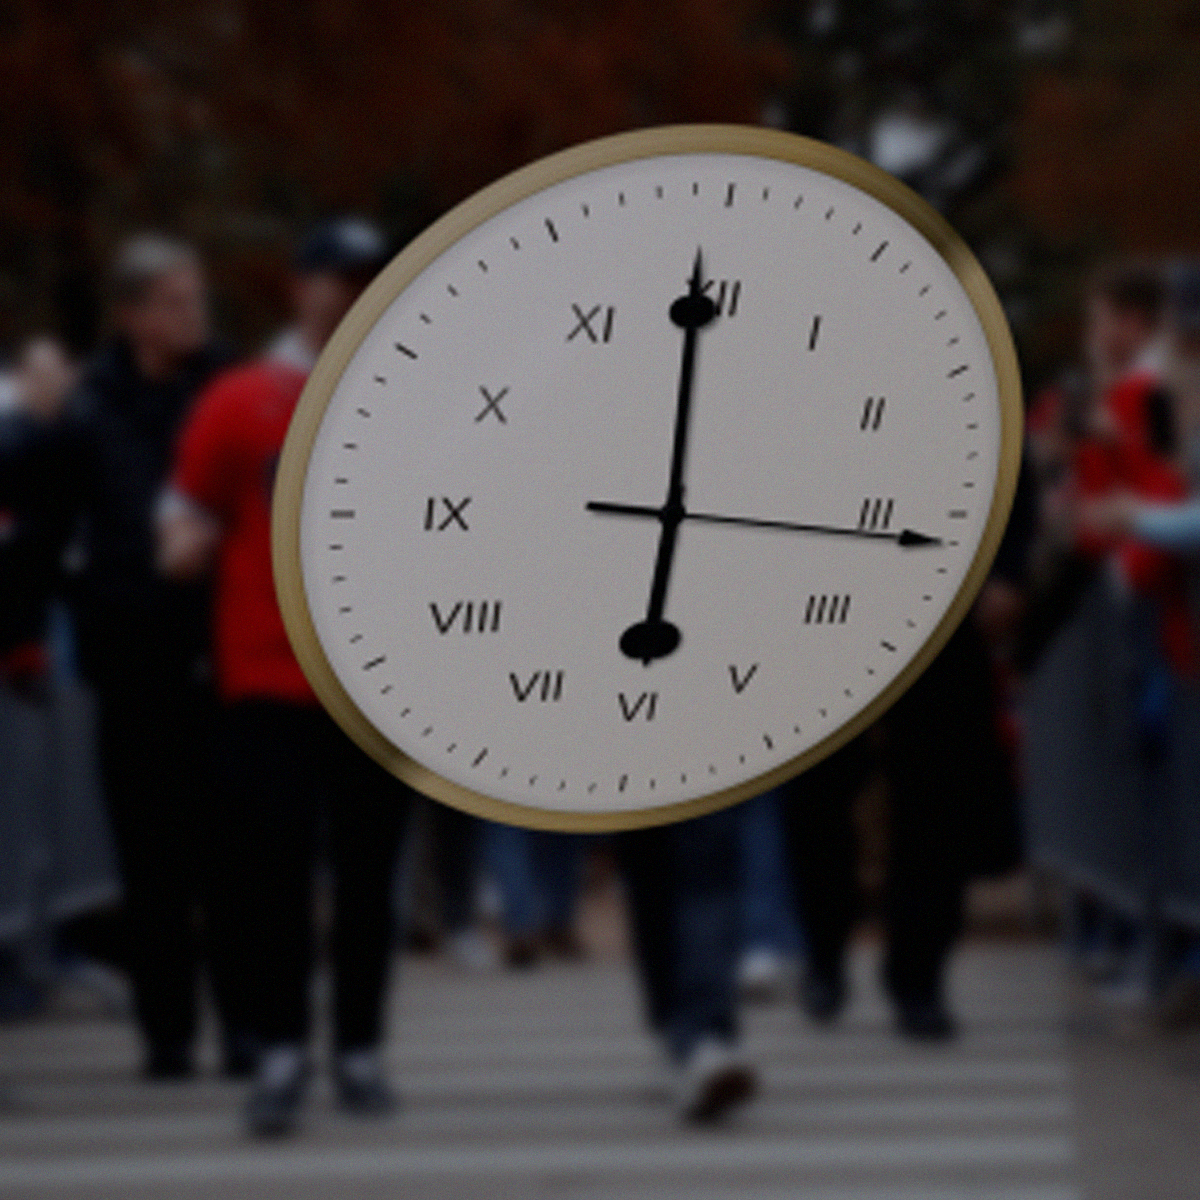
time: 5:59:16
